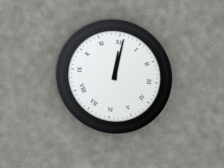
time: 12:01
